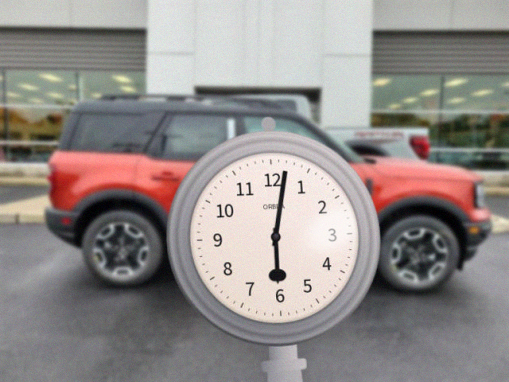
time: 6:02
